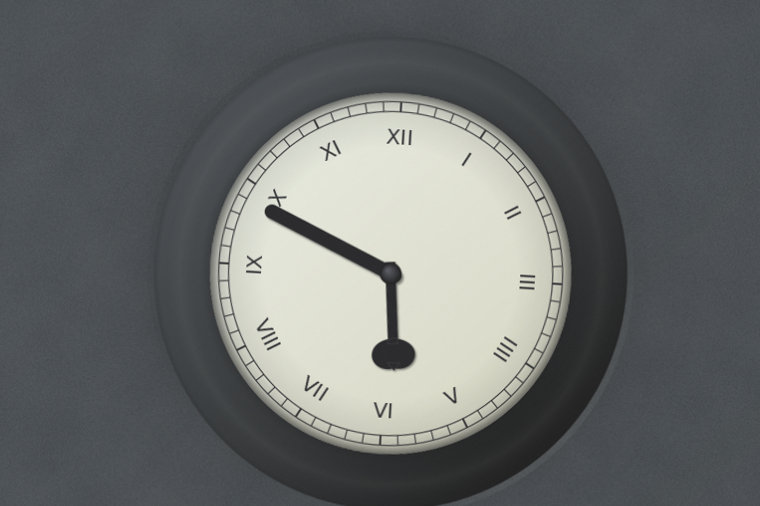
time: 5:49
